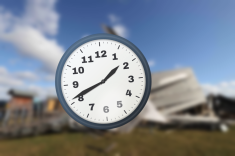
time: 1:41
